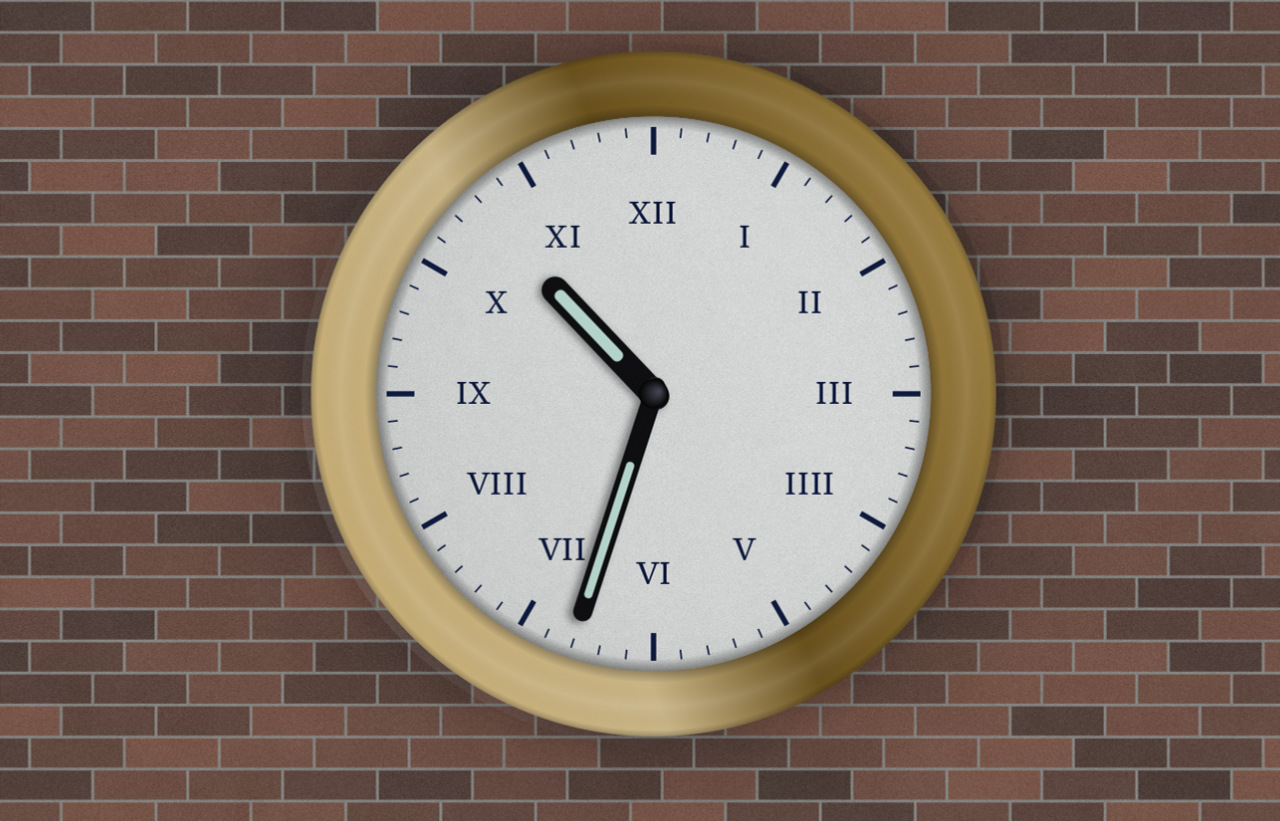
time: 10:33
